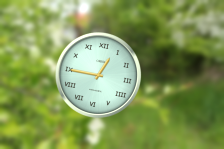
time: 12:45
